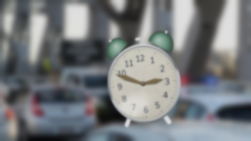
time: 2:49
